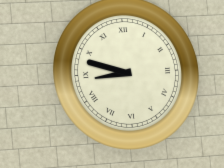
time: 8:48
